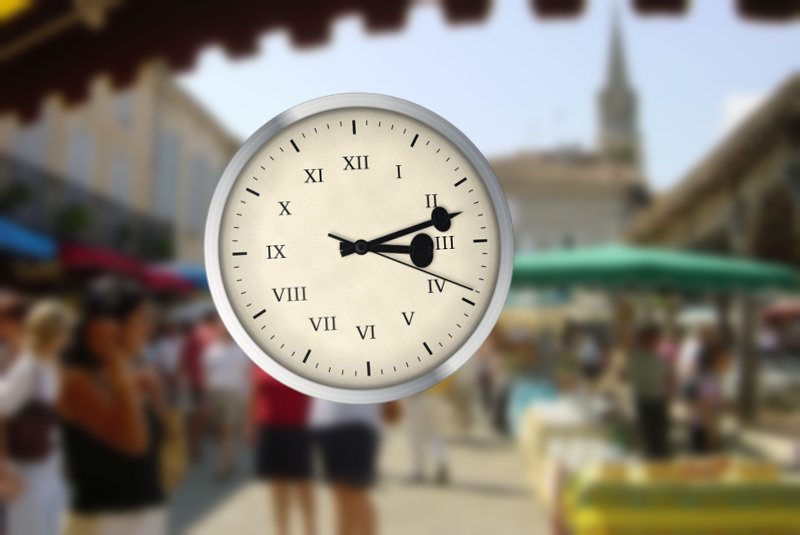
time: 3:12:19
